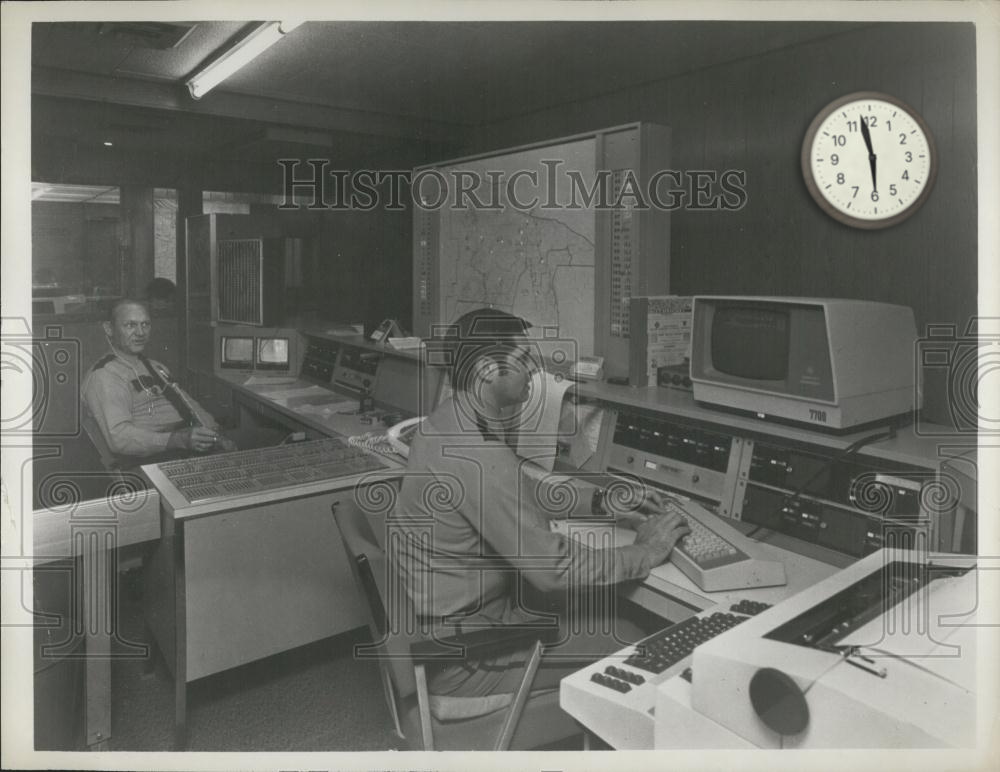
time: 5:58
